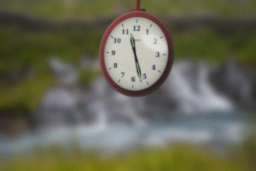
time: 11:27
